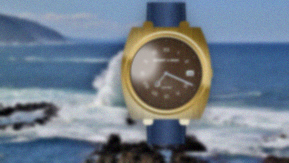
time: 7:19
